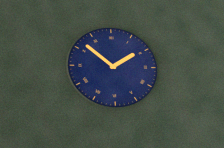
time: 1:52
